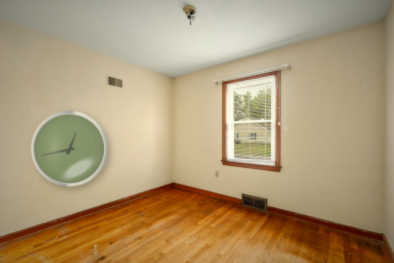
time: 12:43
